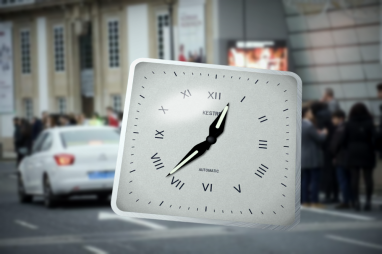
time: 12:37
